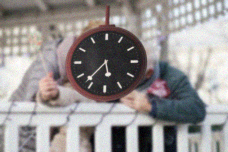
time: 5:37
